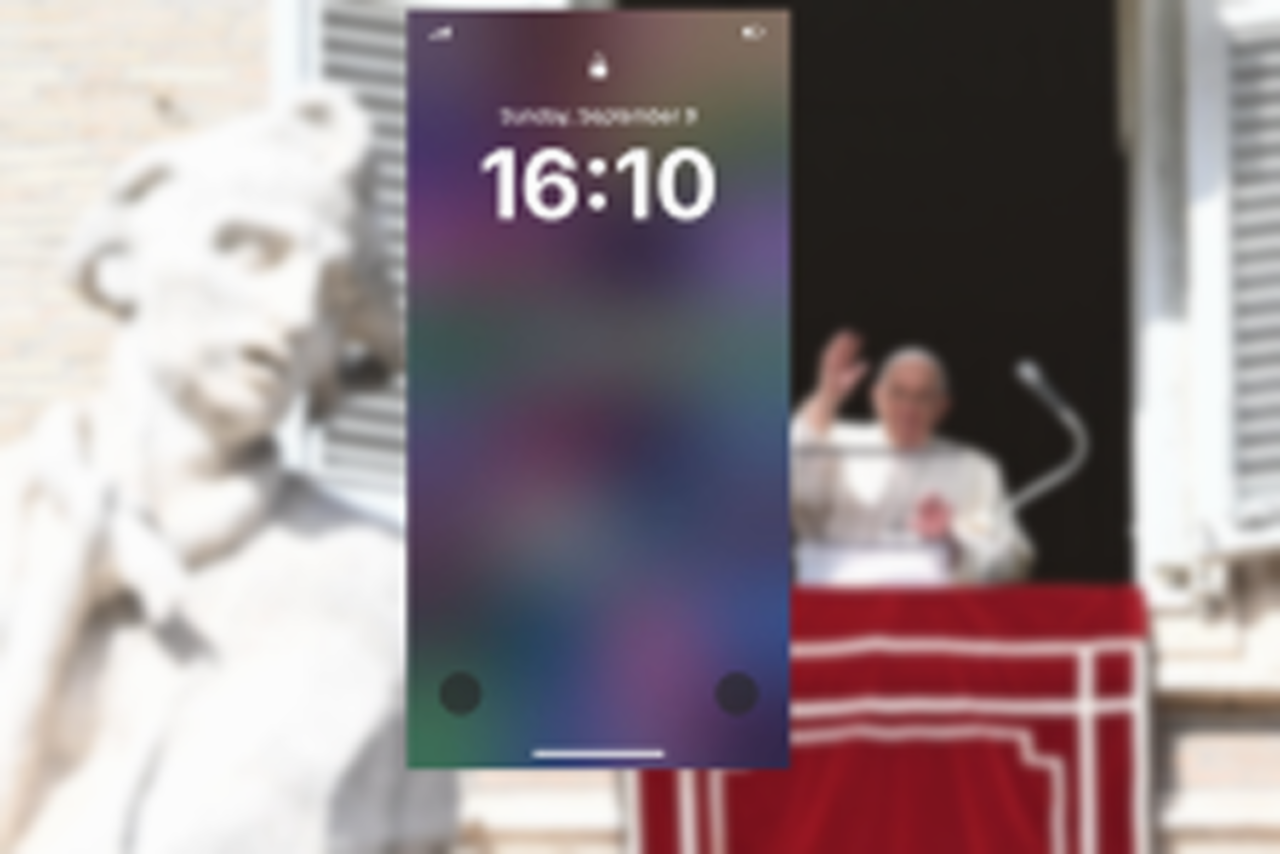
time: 16:10
